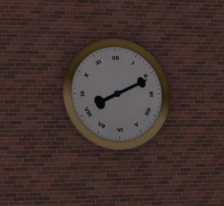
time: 8:11
